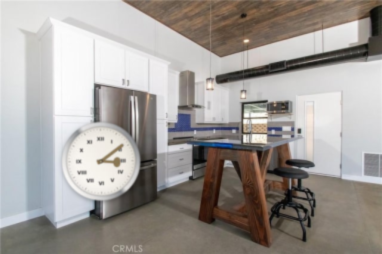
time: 3:09
